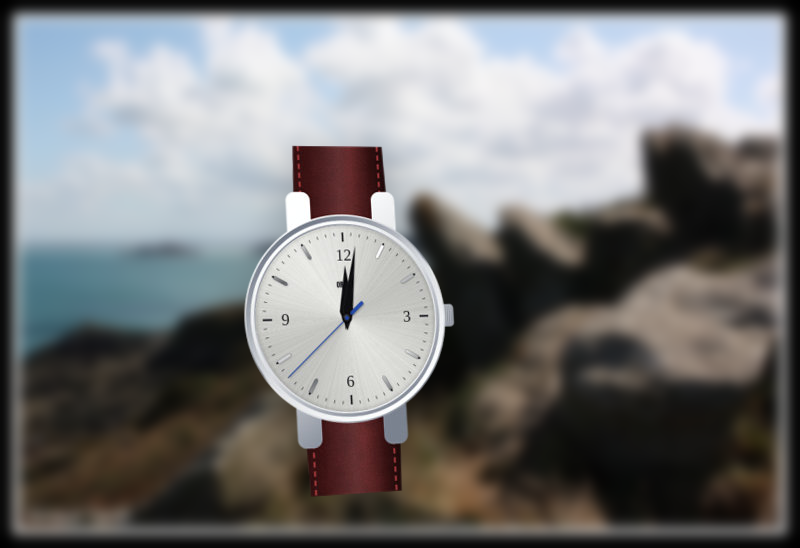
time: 12:01:38
